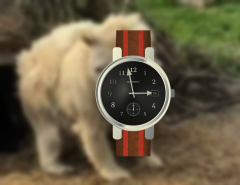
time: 2:58
